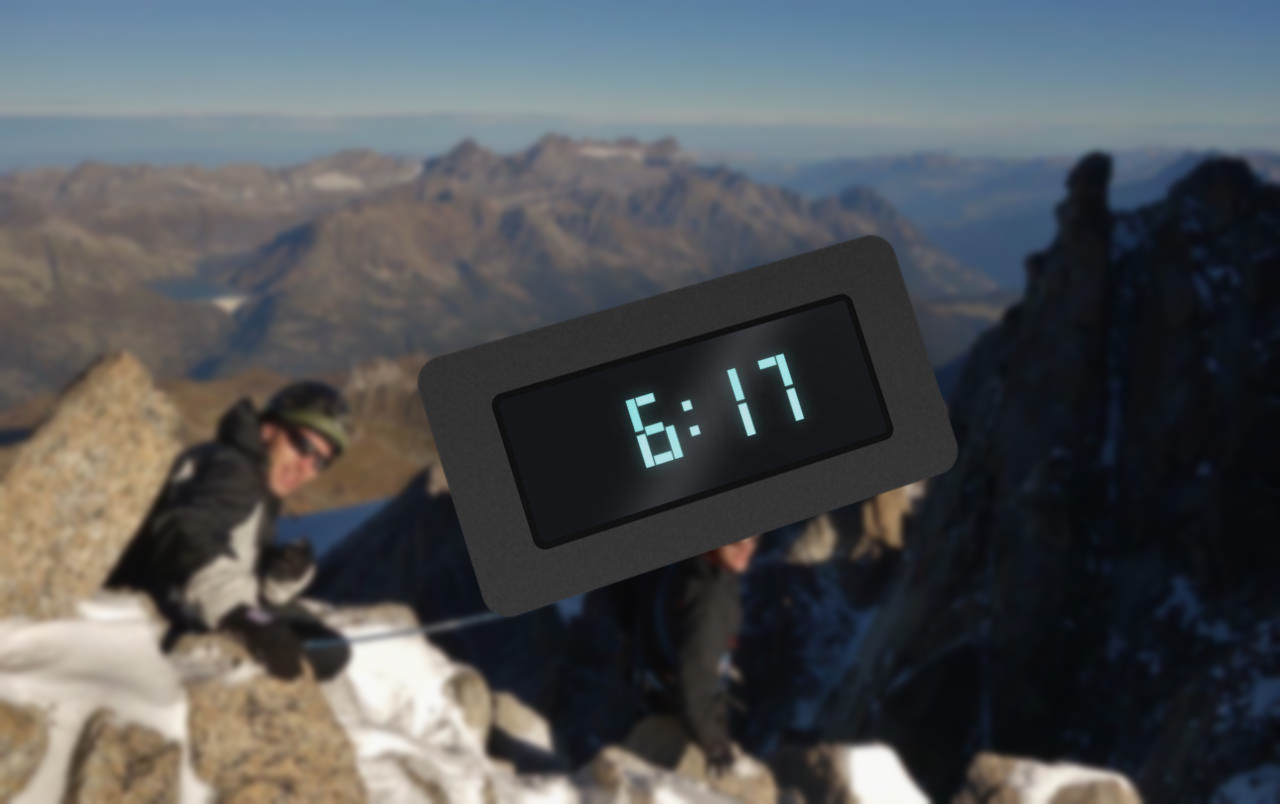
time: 6:17
